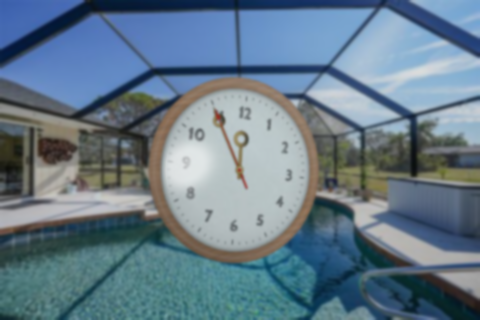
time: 11:54:55
